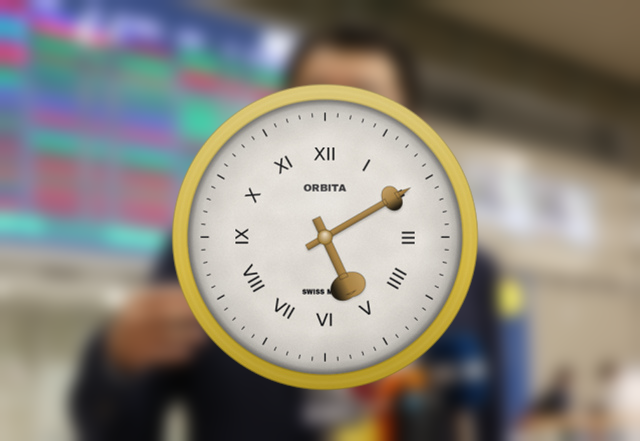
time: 5:10
